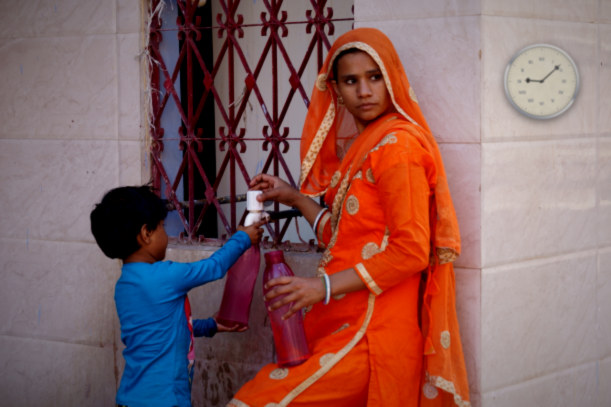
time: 9:08
